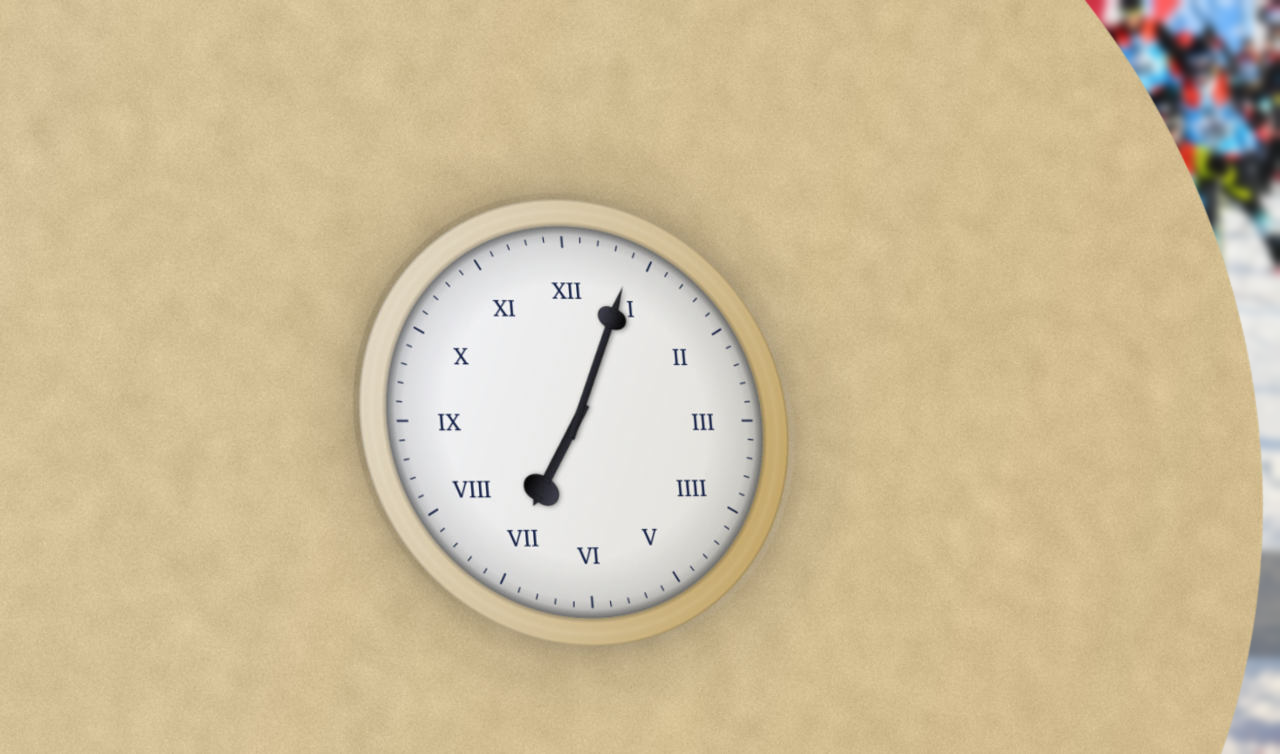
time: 7:04
